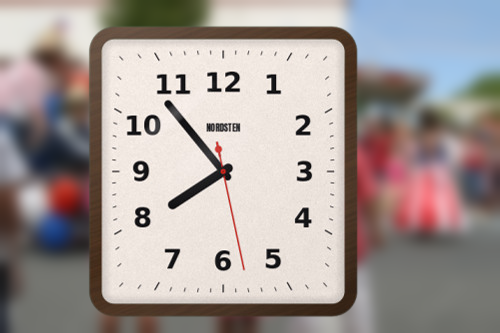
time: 7:53:28
